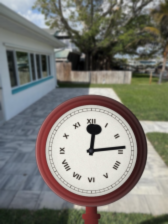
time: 12:14
